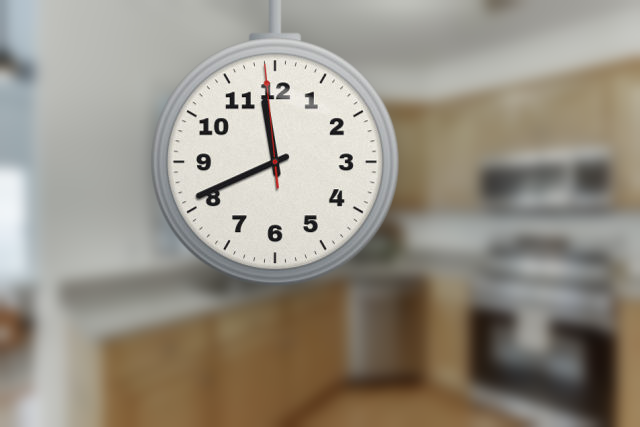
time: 11:40:59
